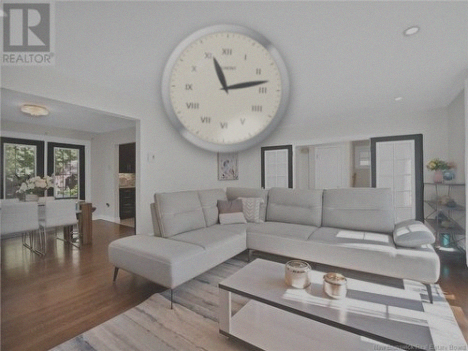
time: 11:13
